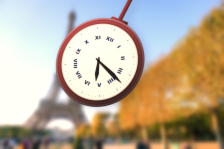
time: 5:18
